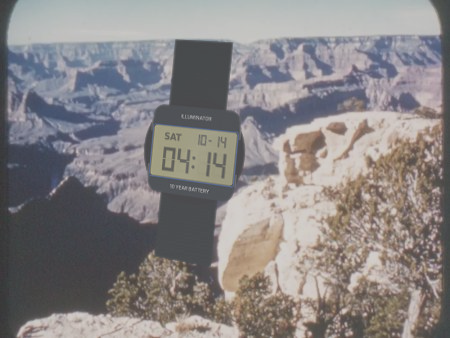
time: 4:14
